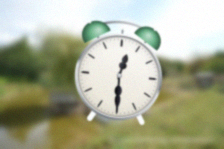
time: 12:30
